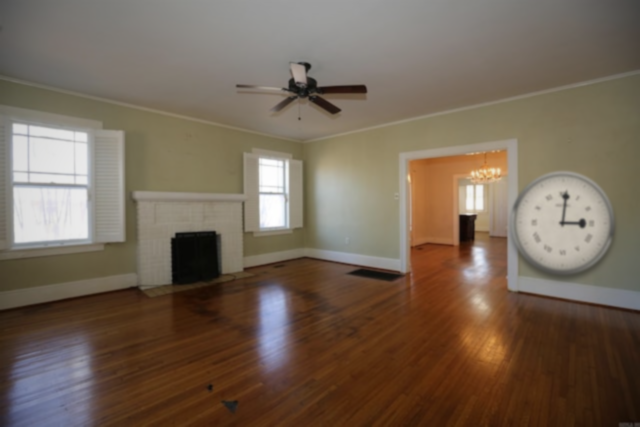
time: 3:01
